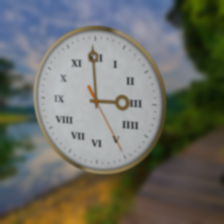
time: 2:59:25
